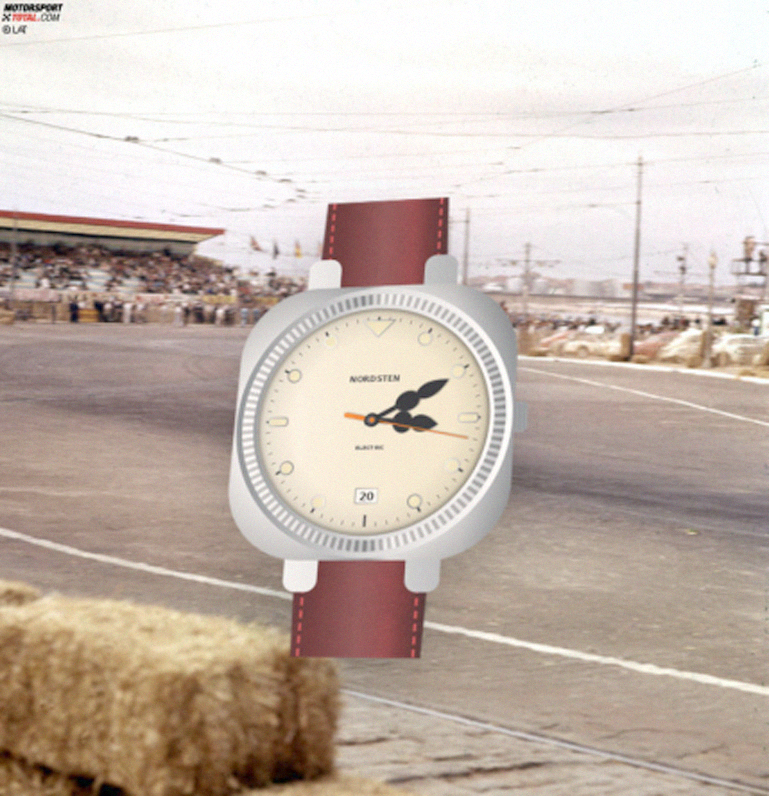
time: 3:10:17
